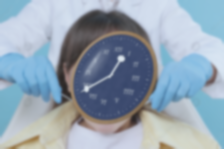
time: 12:39
